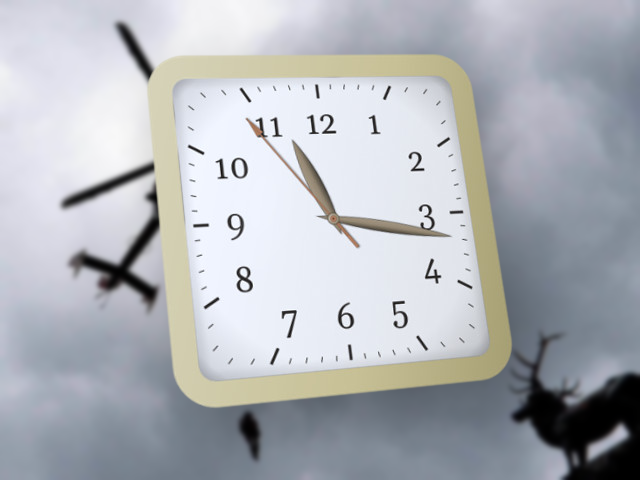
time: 11:16:54
